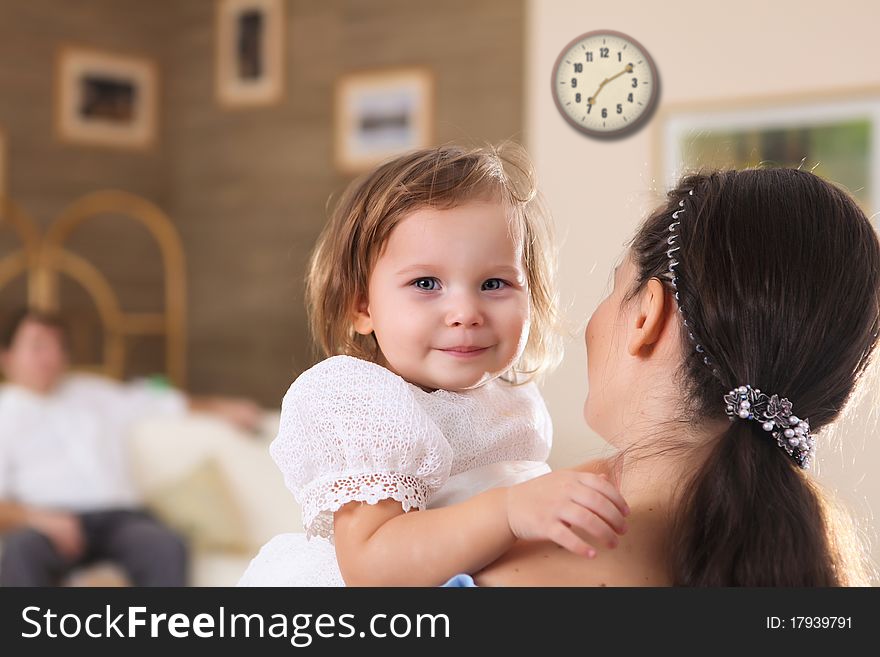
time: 7:10
